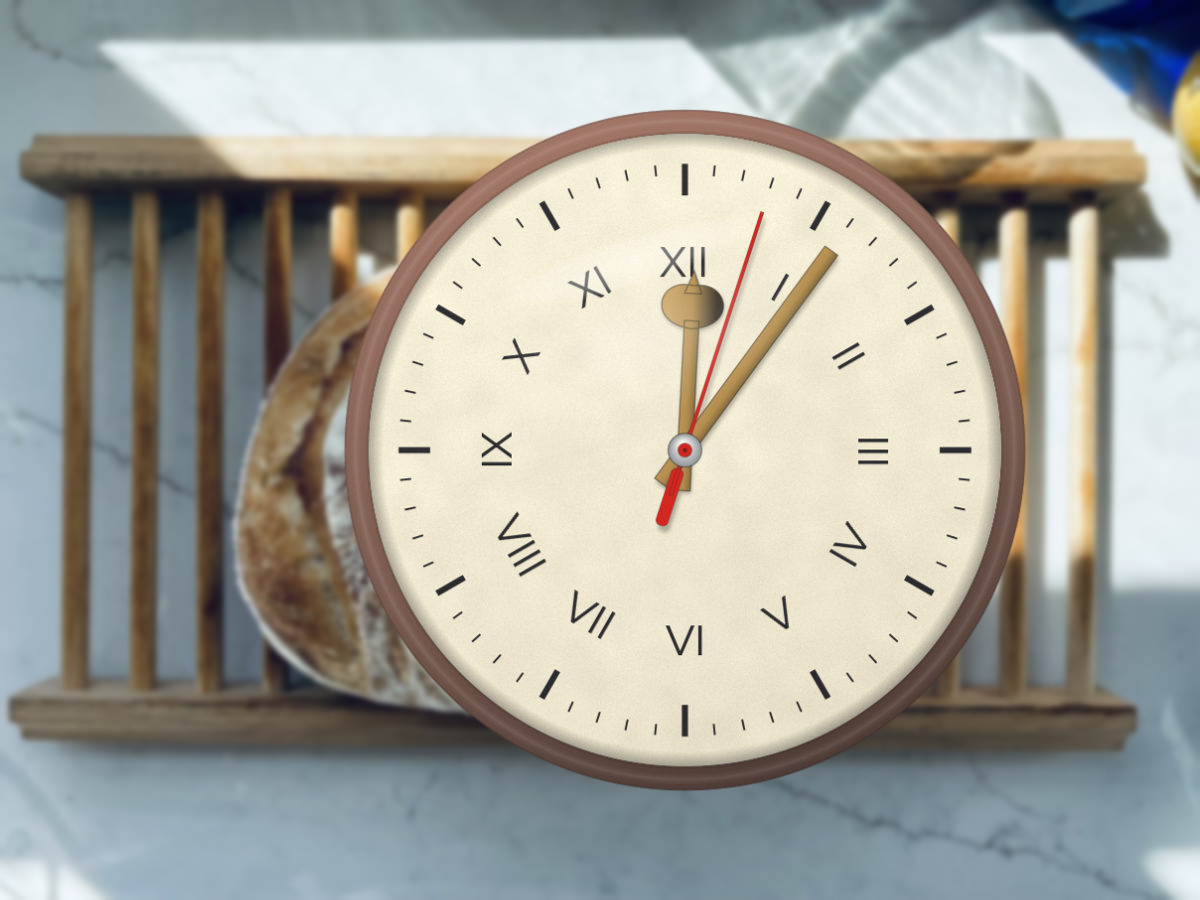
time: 12:06:03
